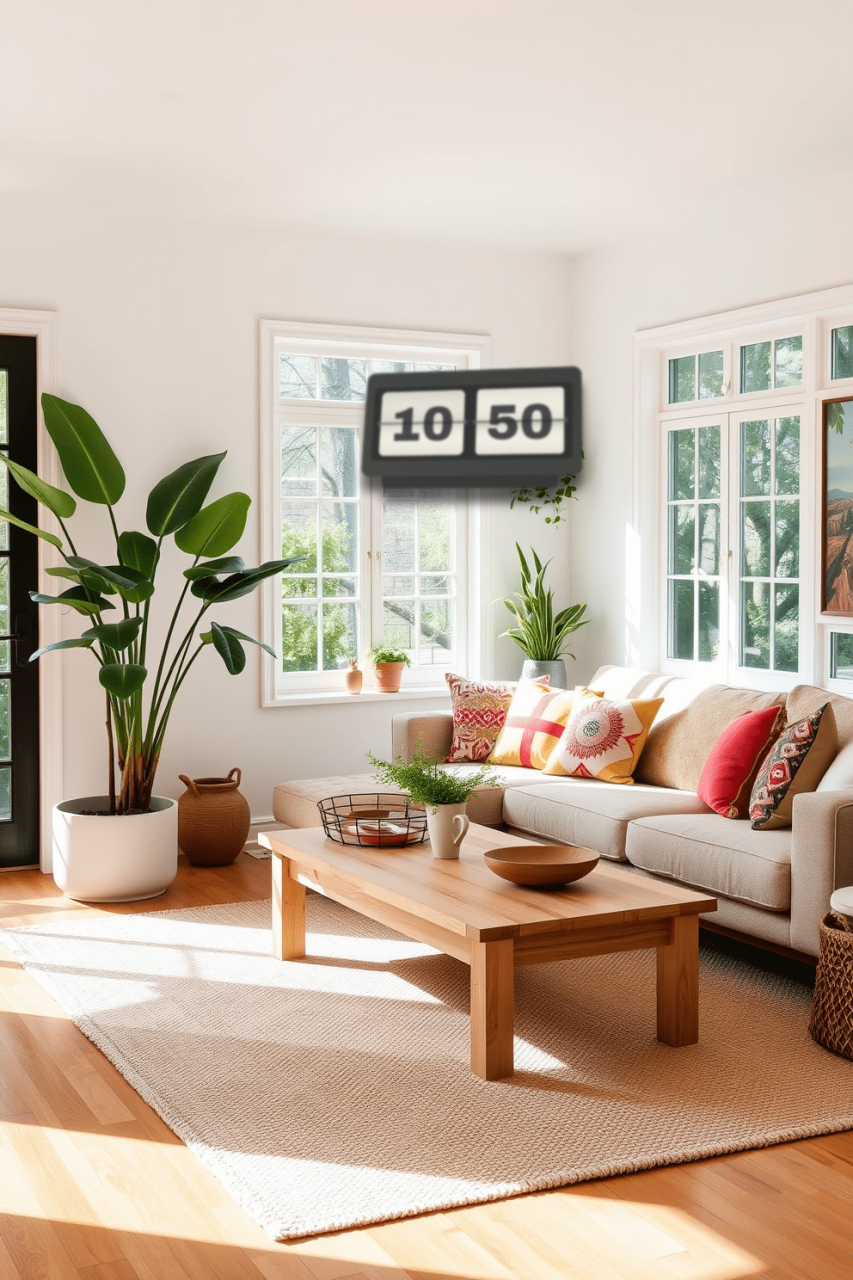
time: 10:50
